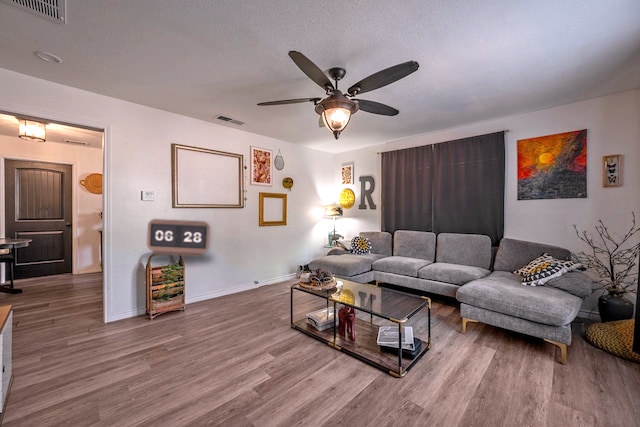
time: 6:28
